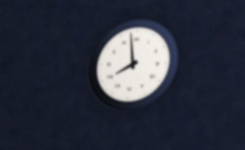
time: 7:58
